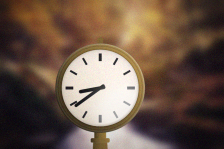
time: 8:39
